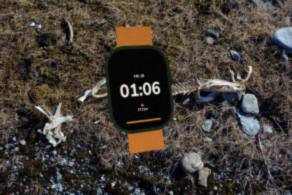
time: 1:06
